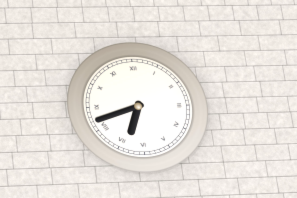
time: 6:42
